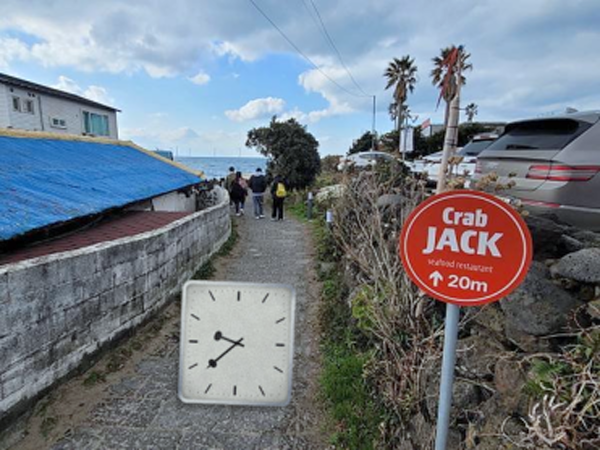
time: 9:38
